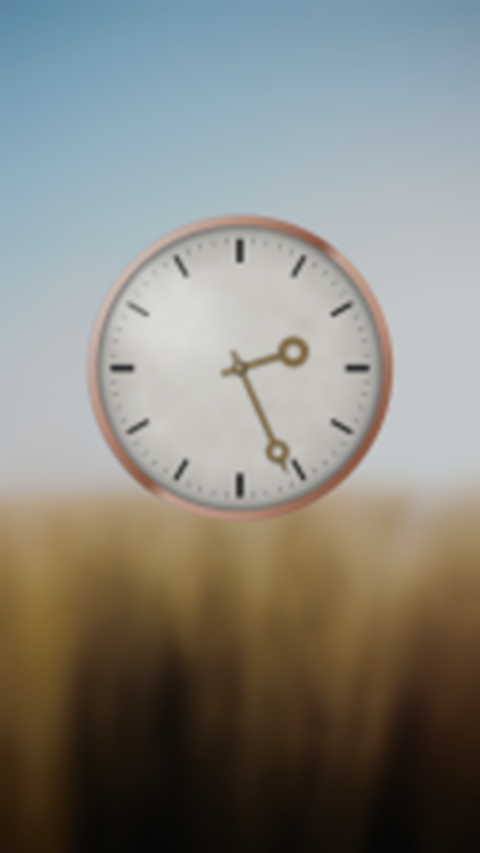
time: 2:26
